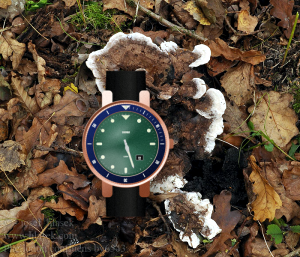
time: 5:27
